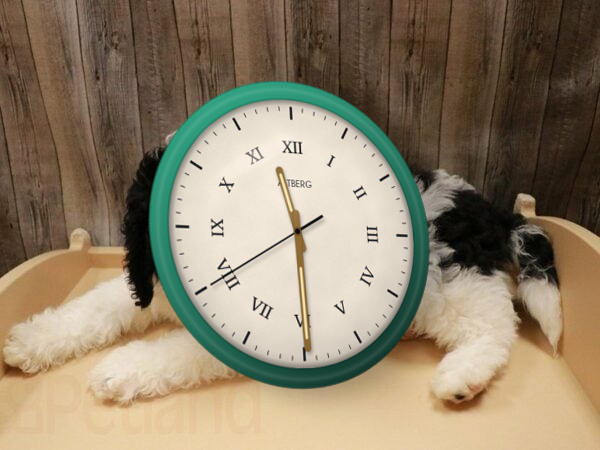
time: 11:29:40
